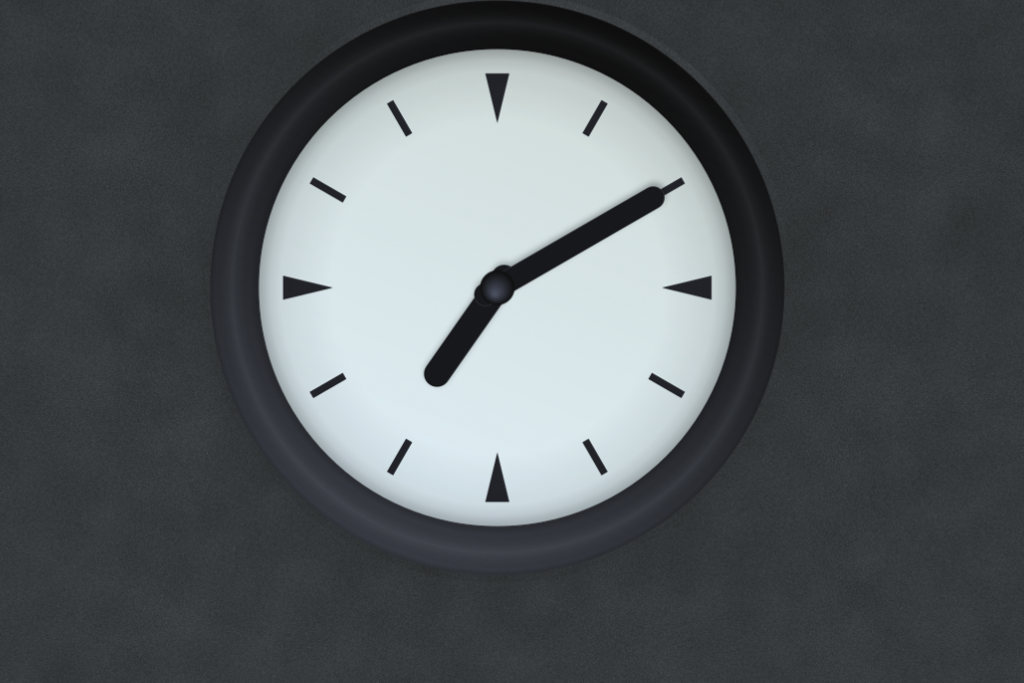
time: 7:10
